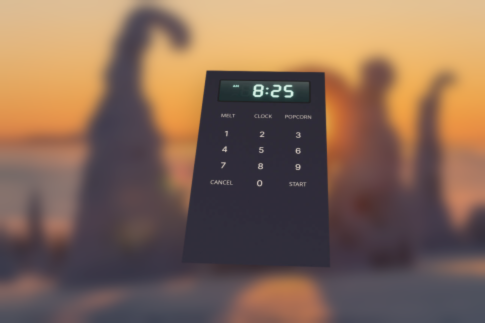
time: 8:25
